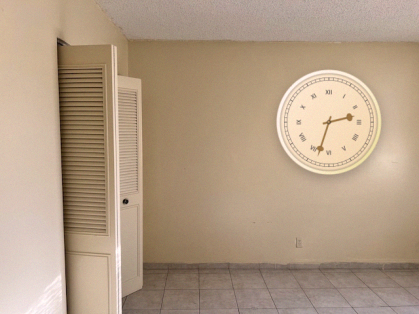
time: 2:33
